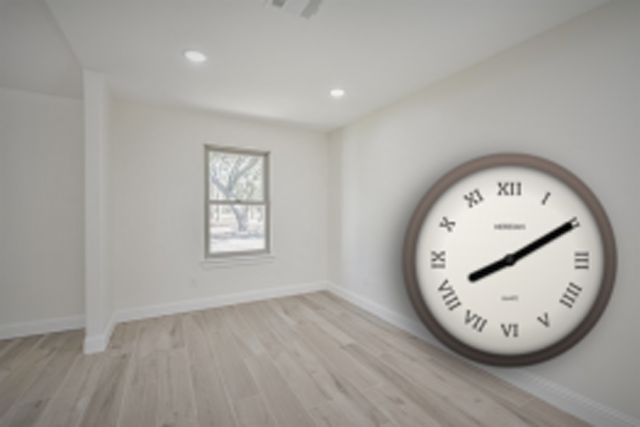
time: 8:10
